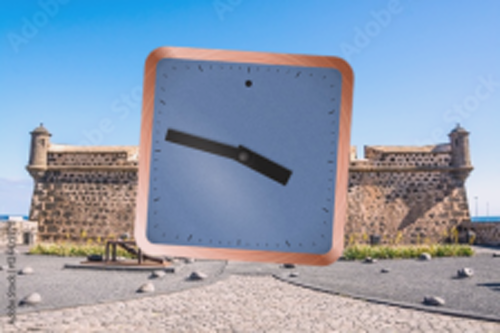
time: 3:47
